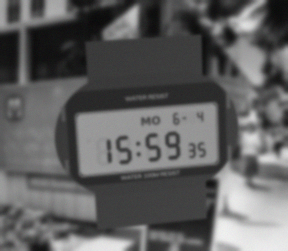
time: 15:59:35
